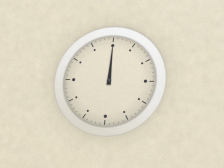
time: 12:00
